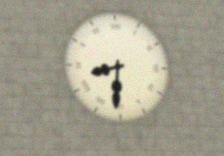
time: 8:31
